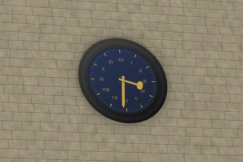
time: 3:31
